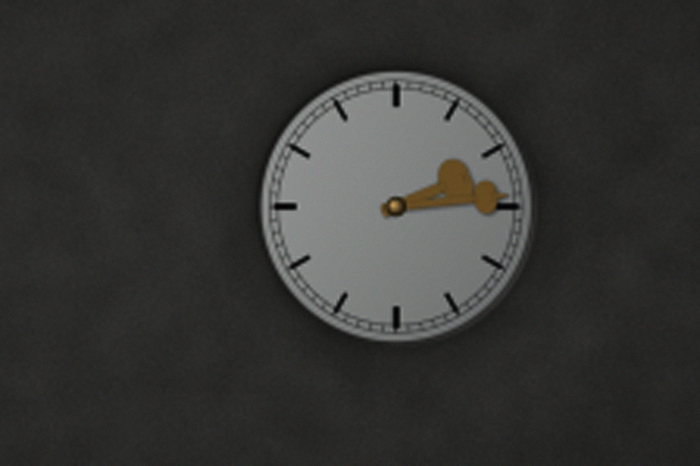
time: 2:14
